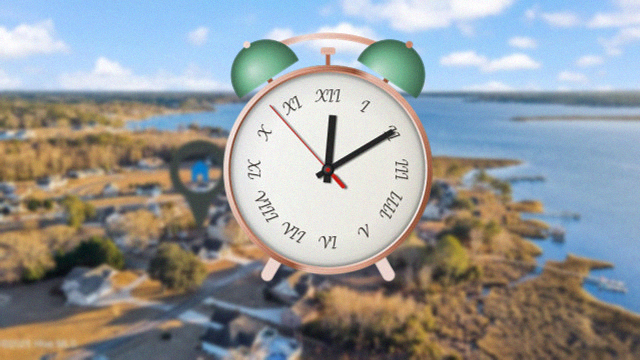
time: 12:09:53
